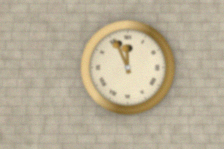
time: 11:56
